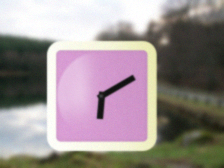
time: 6:10
